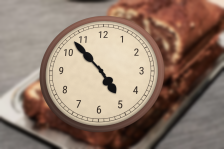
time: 4:53
